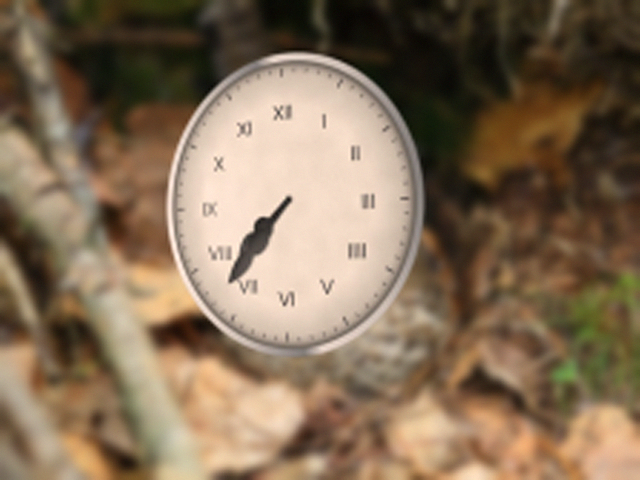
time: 7:37
